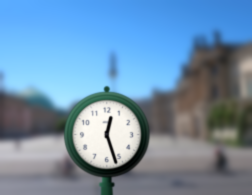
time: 12:27
